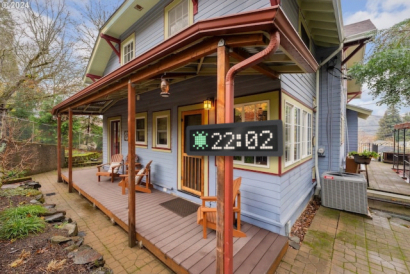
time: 22:02
